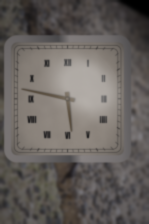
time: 5:47
